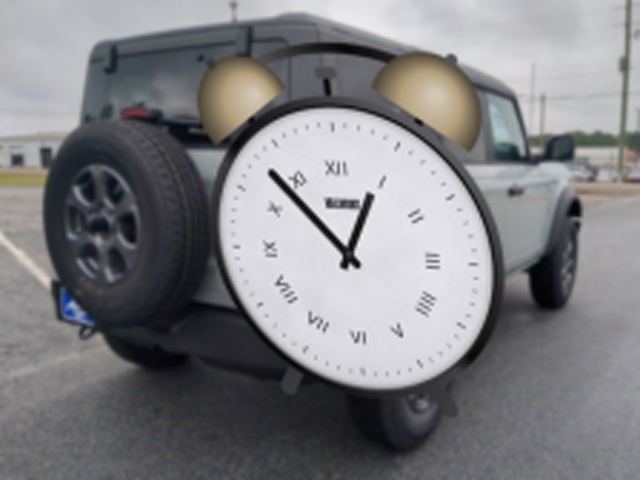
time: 12:53
